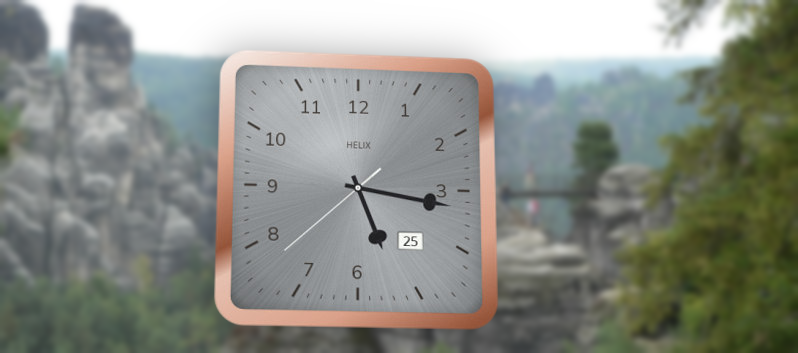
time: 5:16:38
